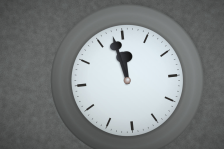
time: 11:58
